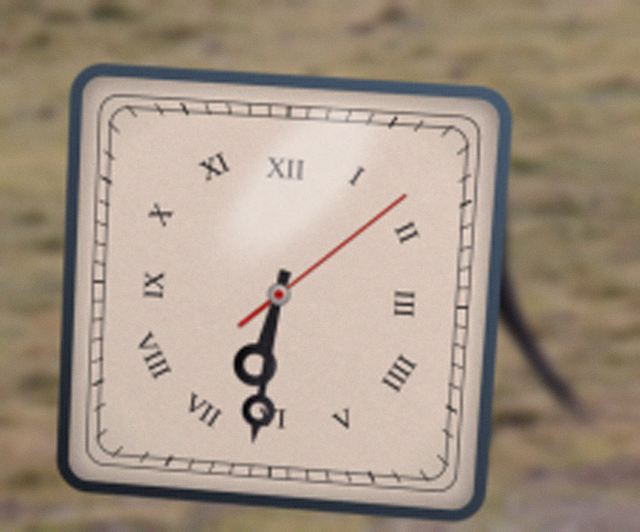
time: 6:31:08
